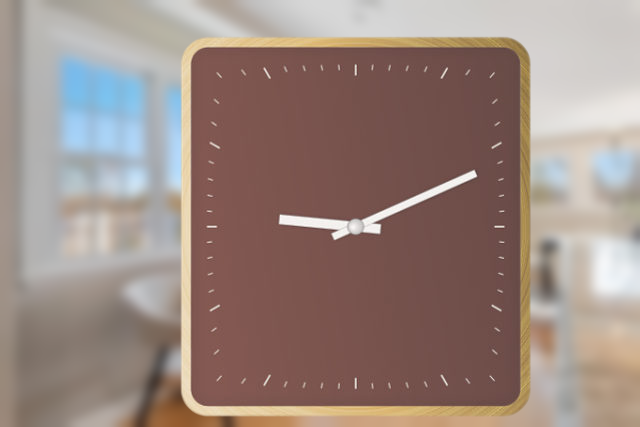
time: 9:11
